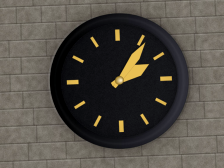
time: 2:06
